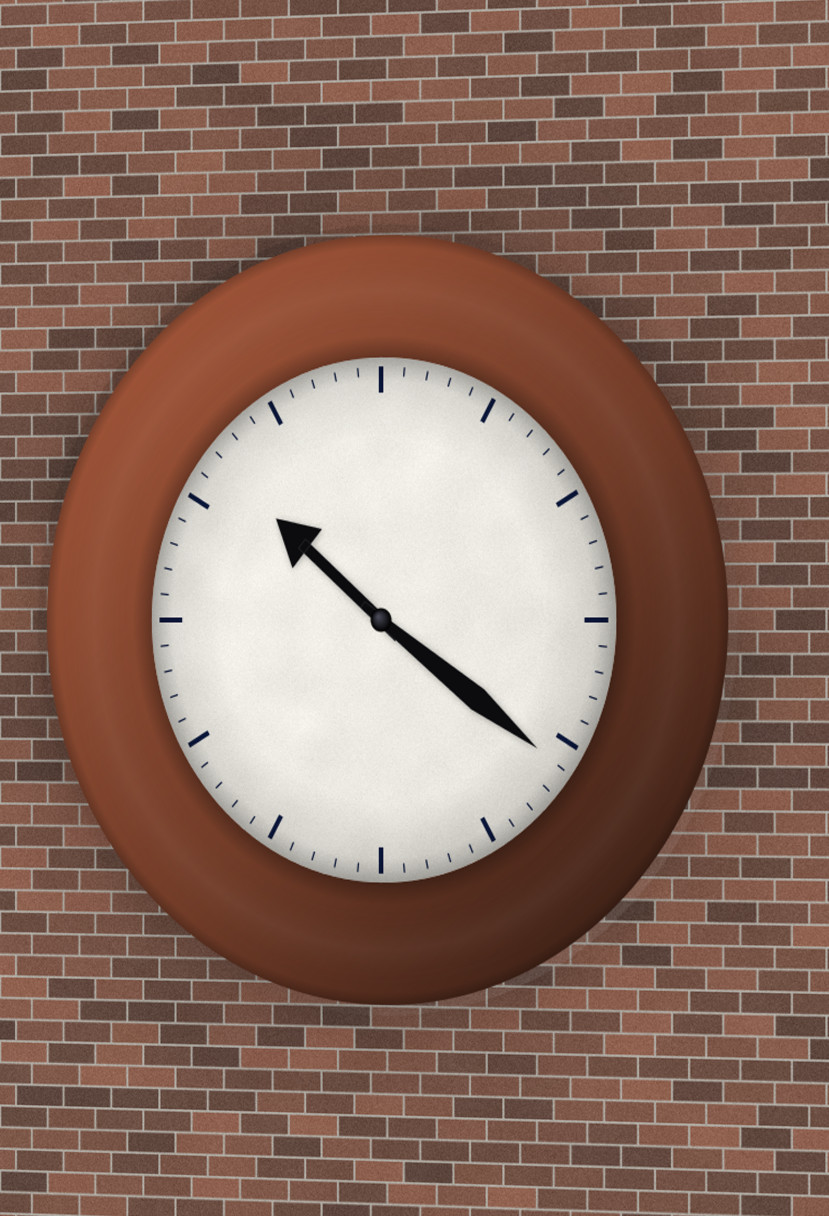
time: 10:21
